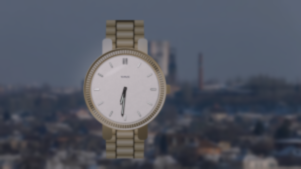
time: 6:31
